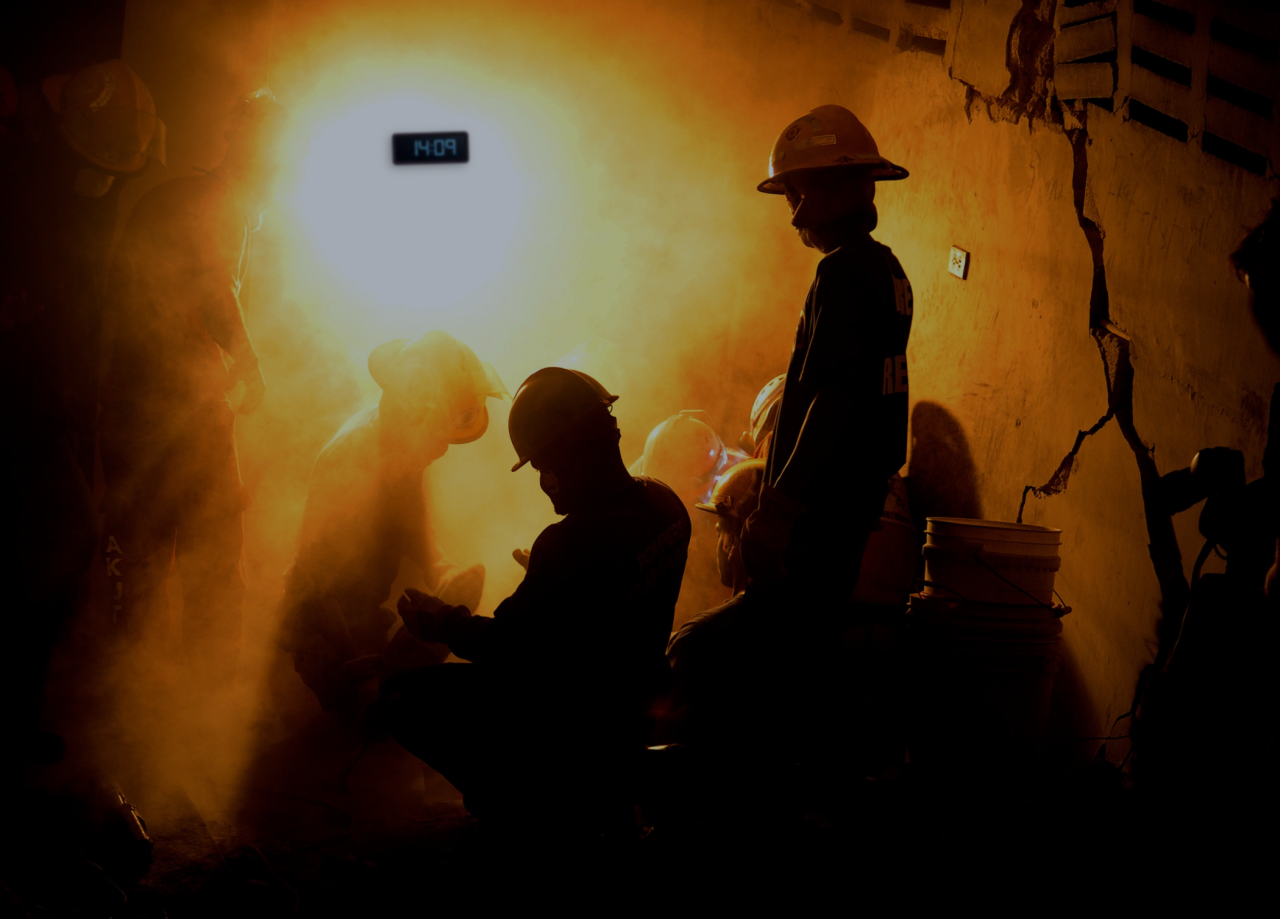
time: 14:09
